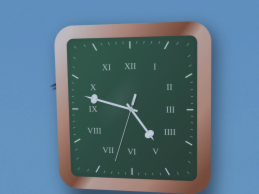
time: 4:47:33
